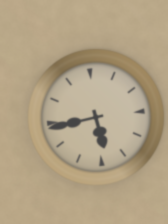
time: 5:44
